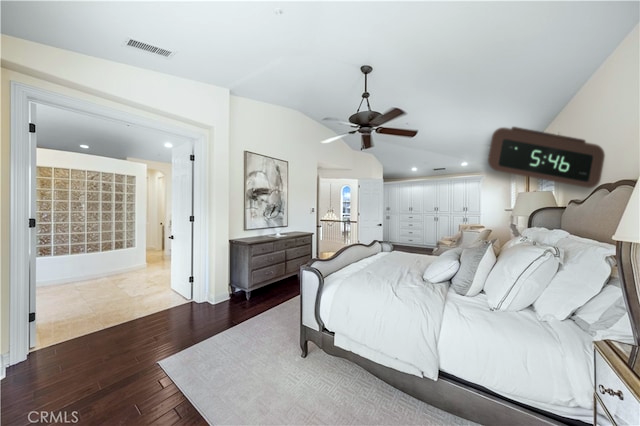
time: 5:46
